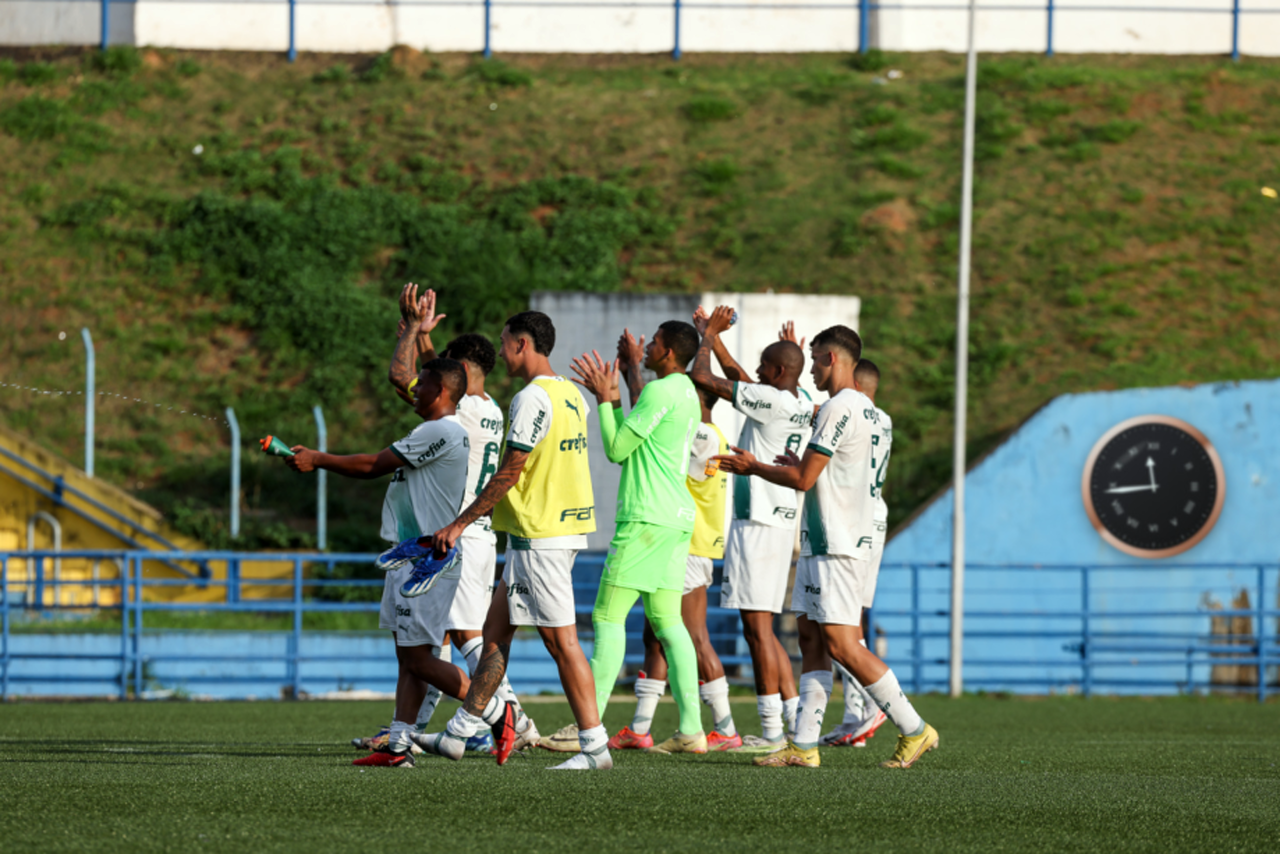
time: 11:44
